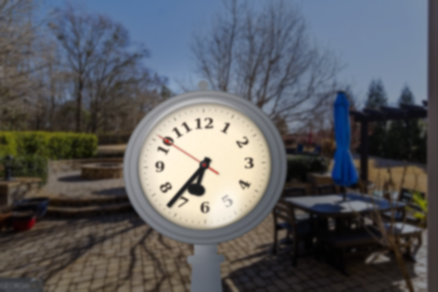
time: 6:36:51
